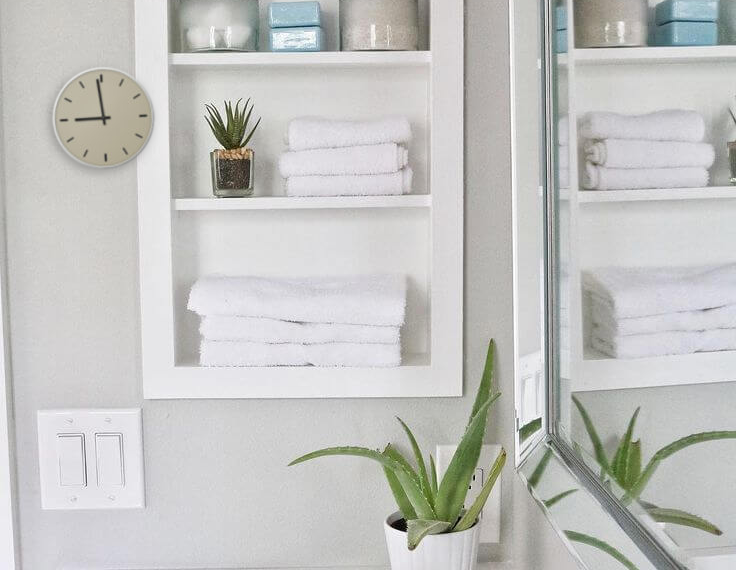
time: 8:59
